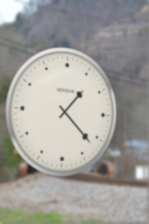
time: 1:22
